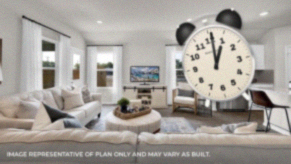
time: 1:01
